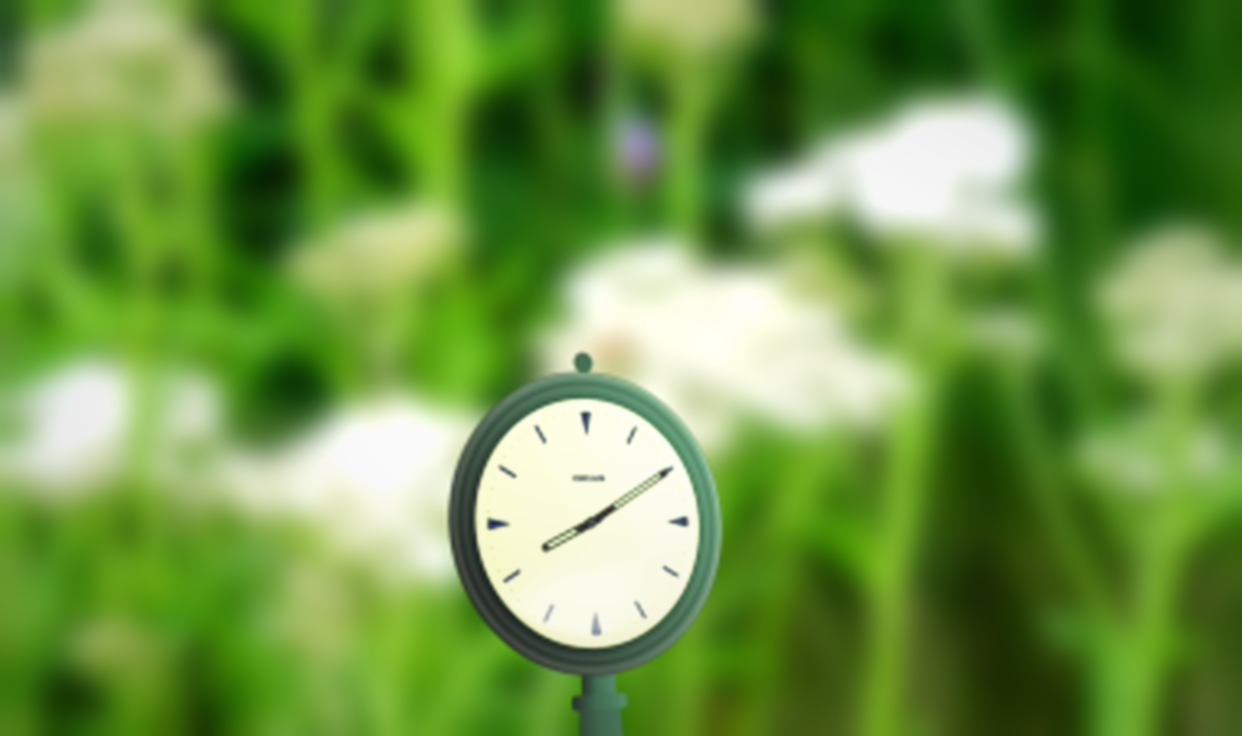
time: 8:10
